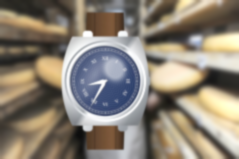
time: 8:35
